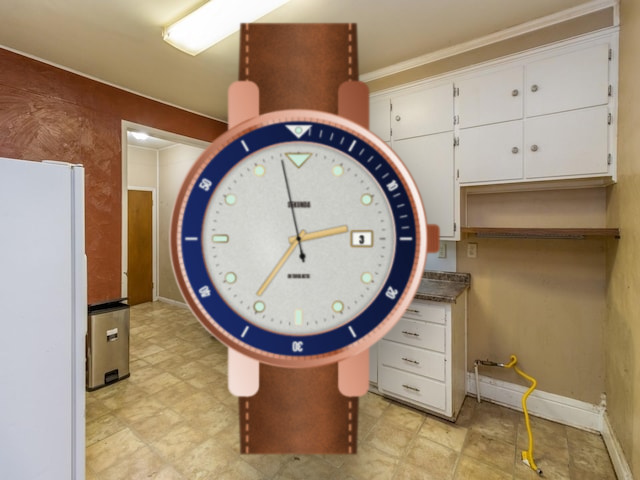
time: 2:35:58
